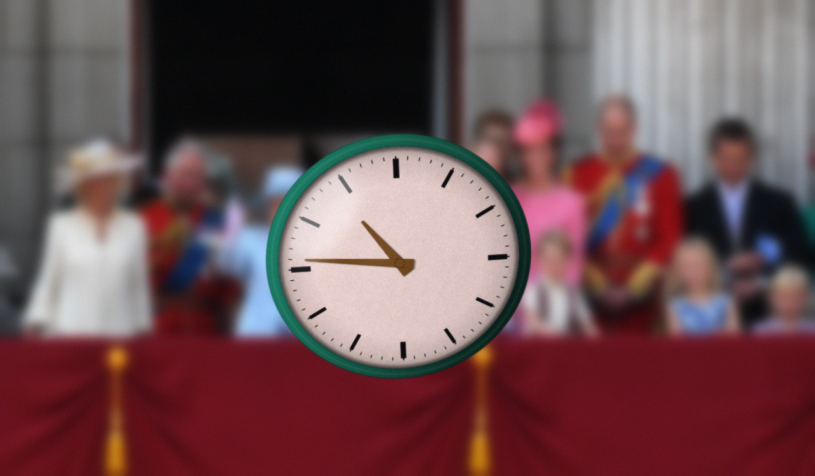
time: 10:46
